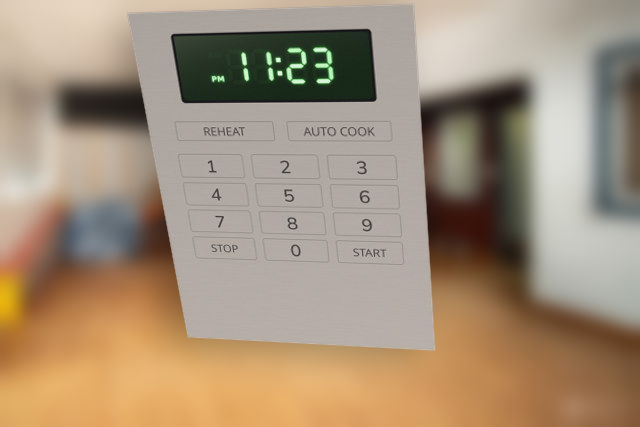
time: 11:23
